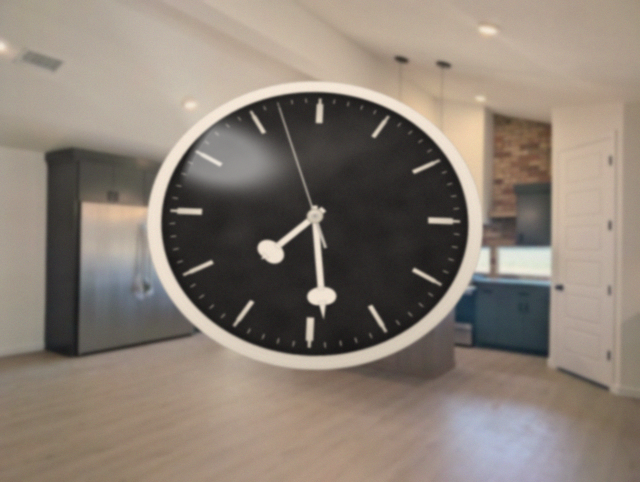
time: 7:28:57
